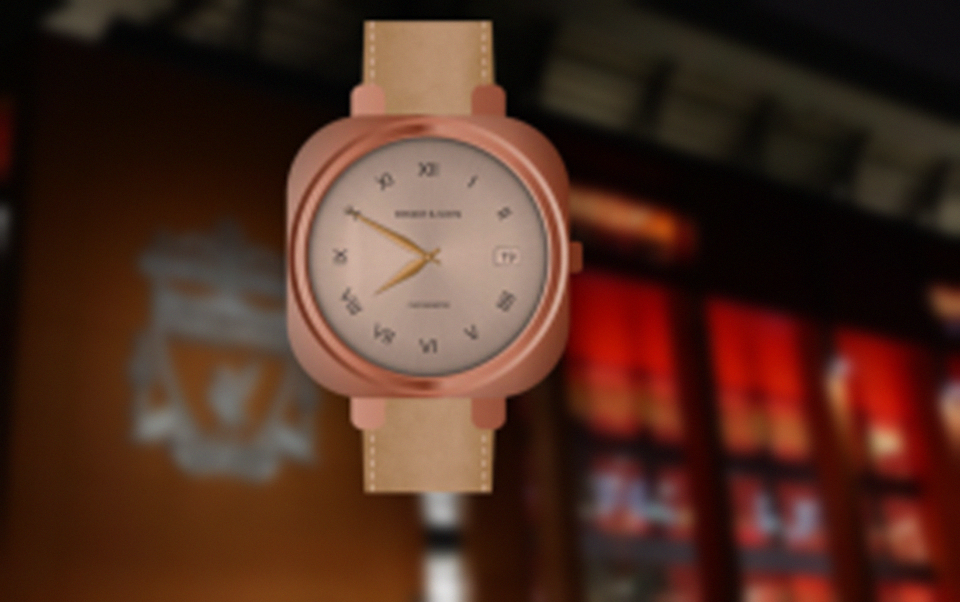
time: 7:50
